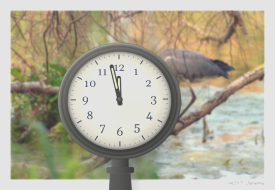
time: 11:58
